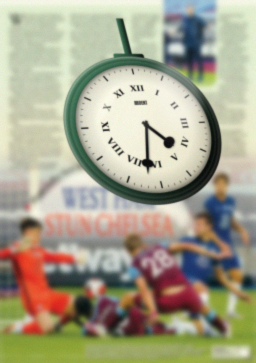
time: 4:32
